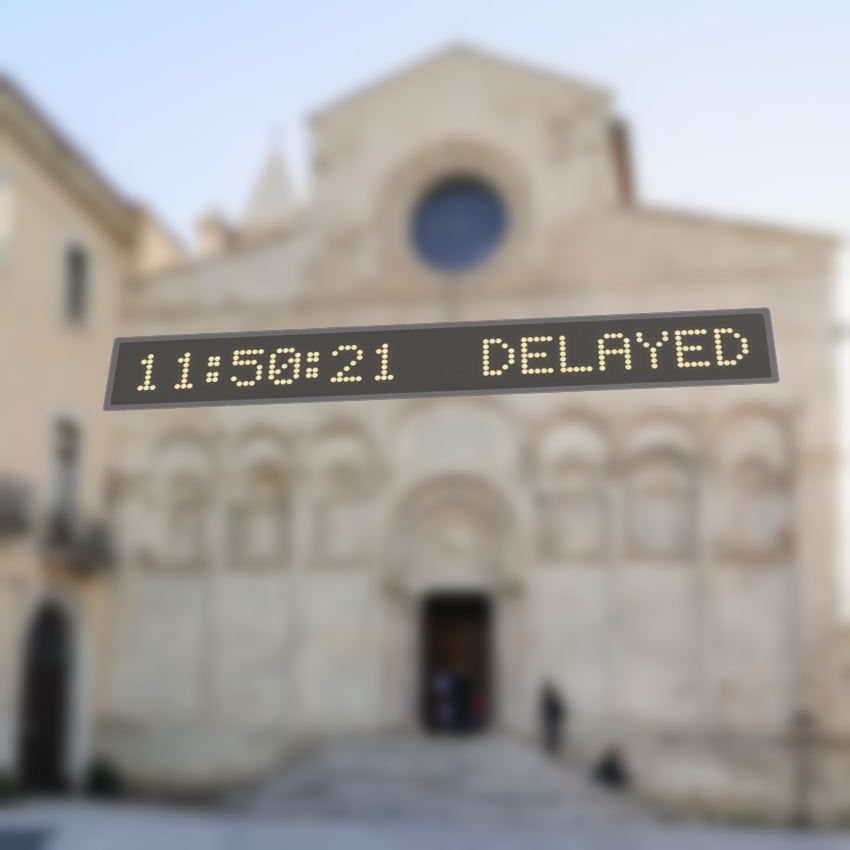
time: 11:50:21
